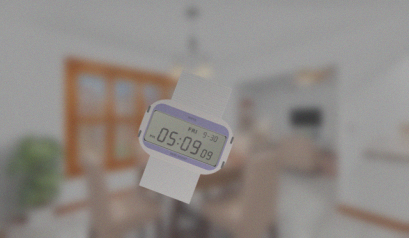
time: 5:09:09
